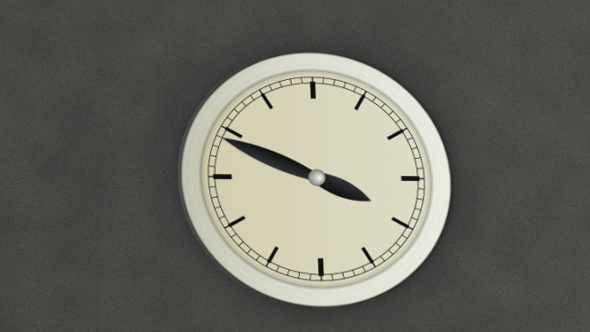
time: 3:49
